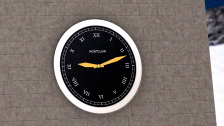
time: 9:12
